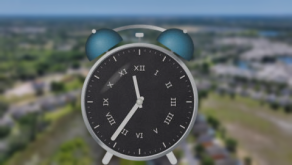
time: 11:36
